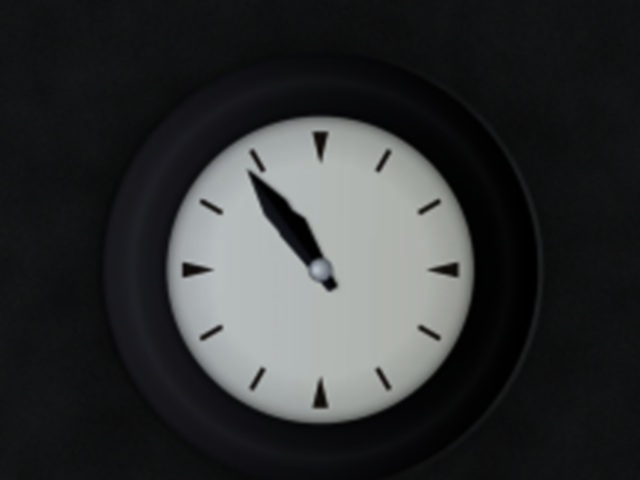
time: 10:54
